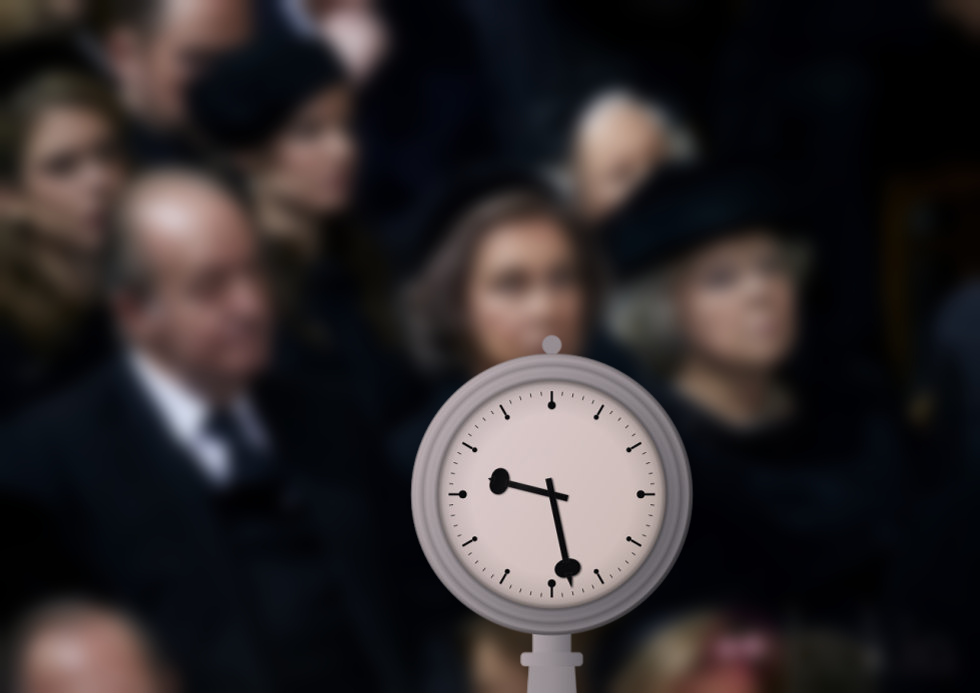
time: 9:28
